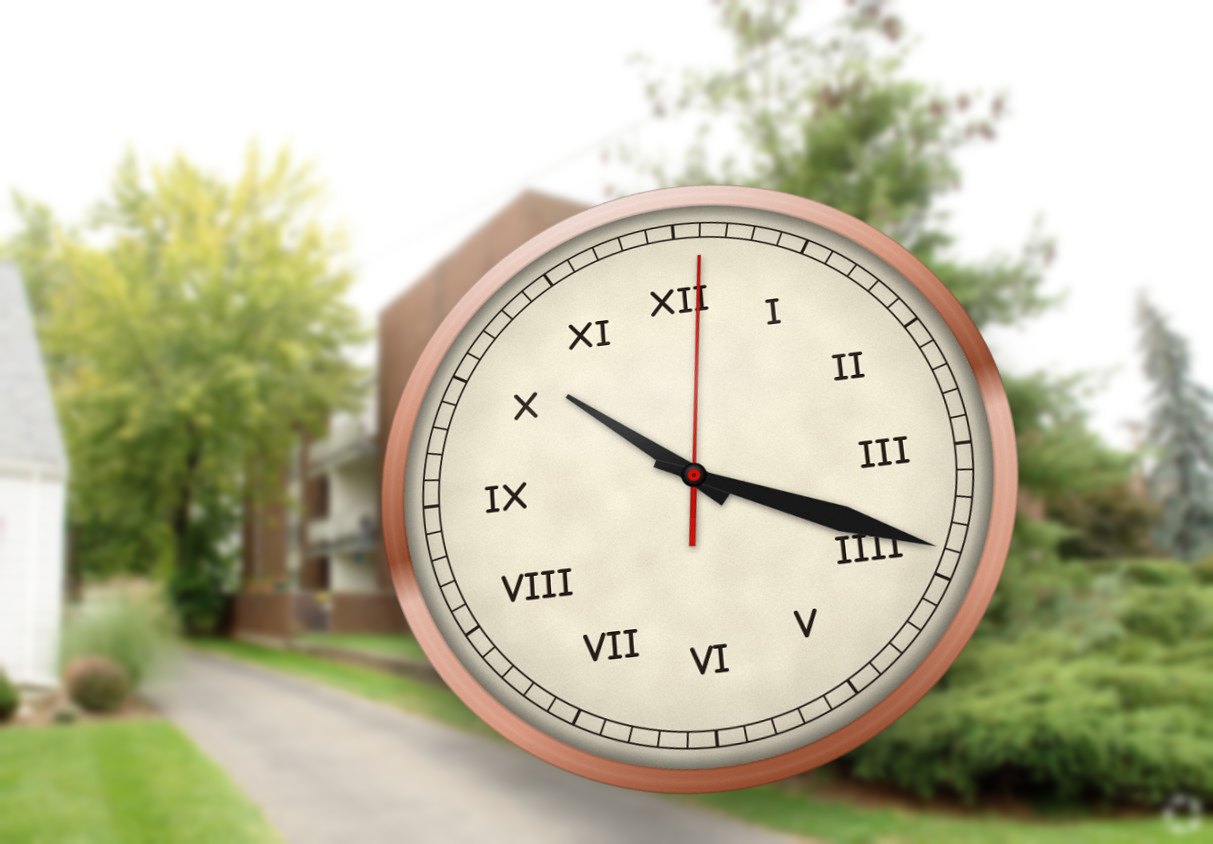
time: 10:19:01
